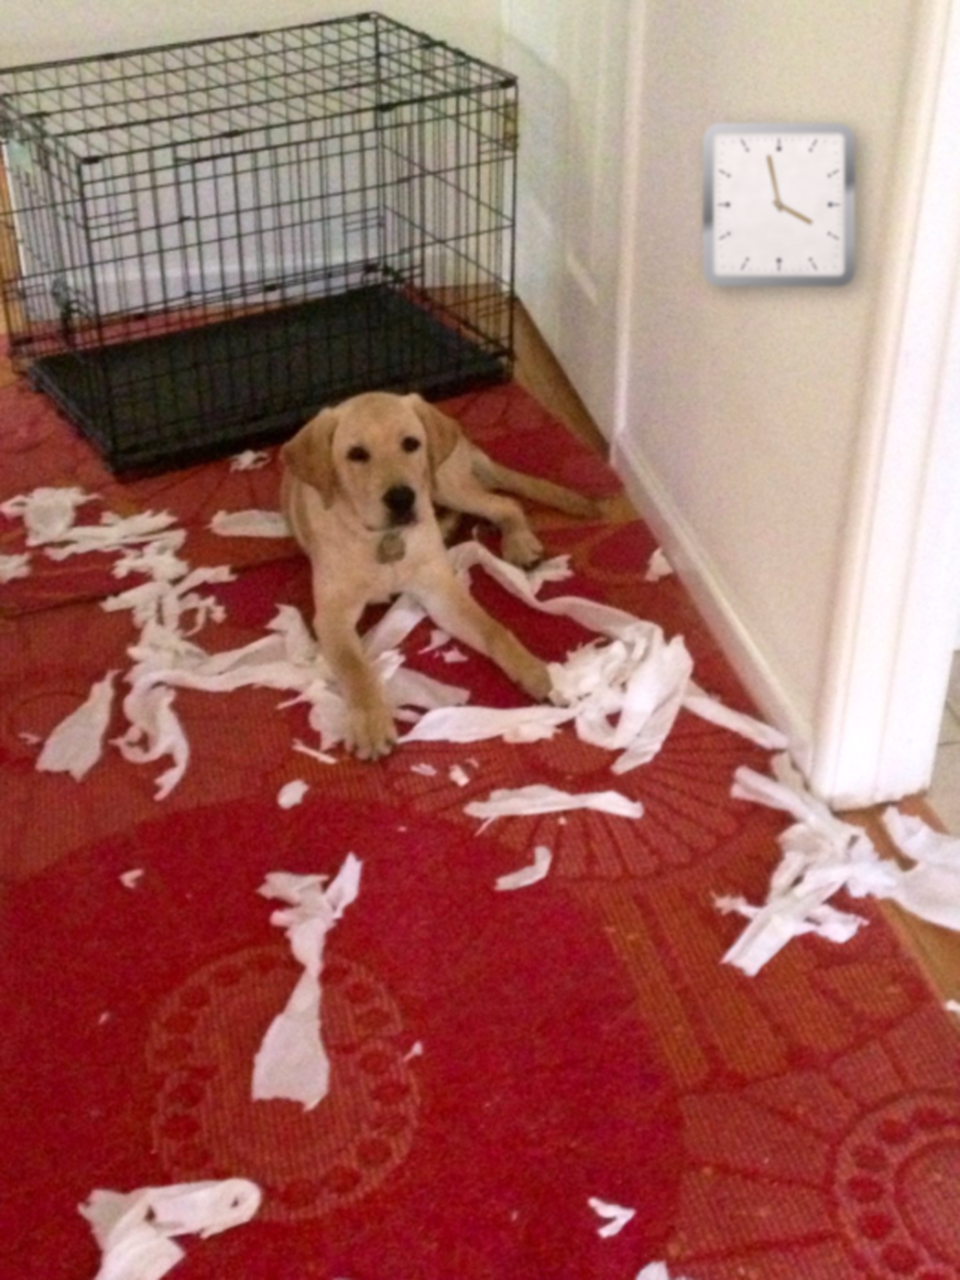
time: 3:58
